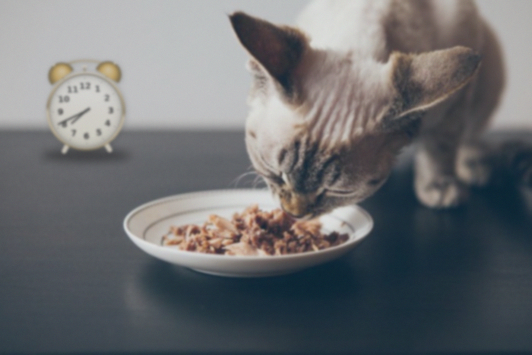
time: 7:41
